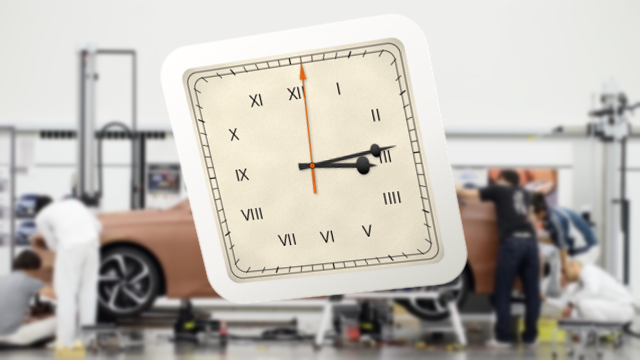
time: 3:14:01
